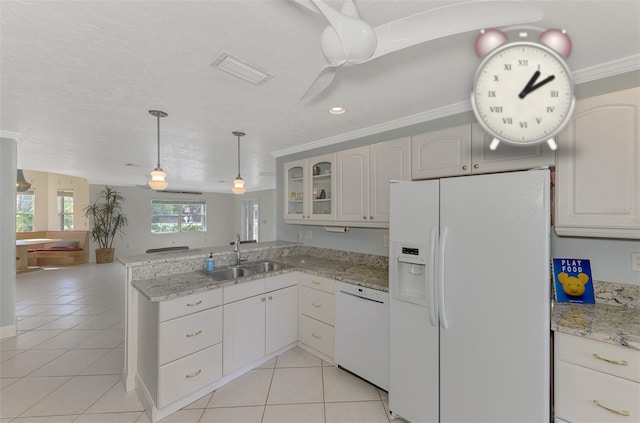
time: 1:10
